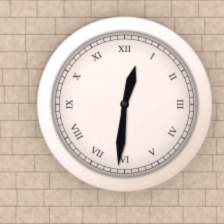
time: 12:31
